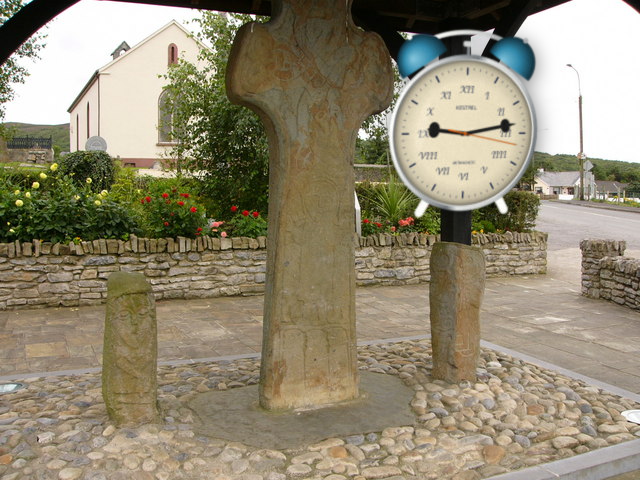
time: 9:13:17
